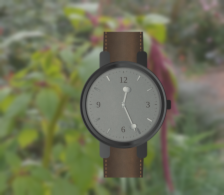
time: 12:26
